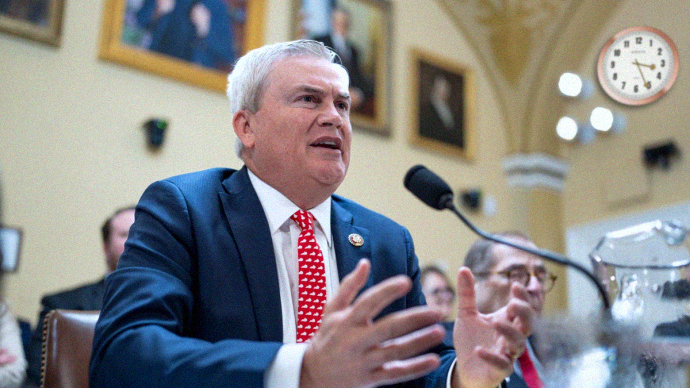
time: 3:26
